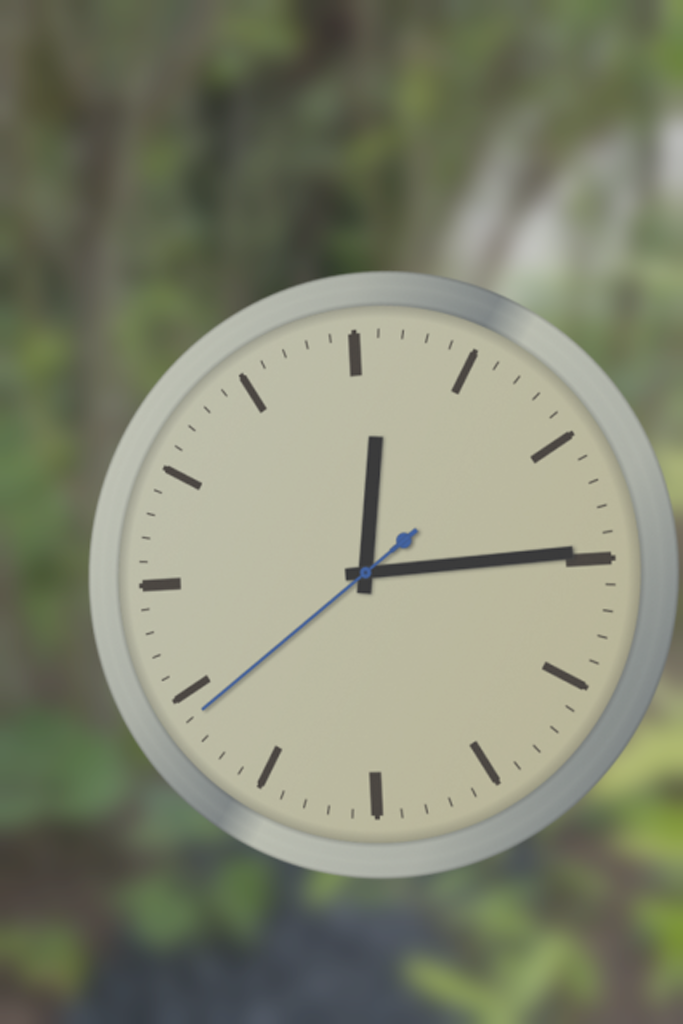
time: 12:14:39
